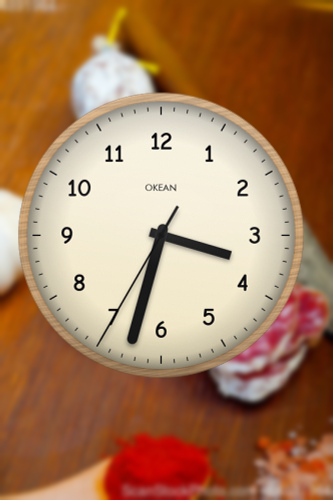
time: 3:32:35
